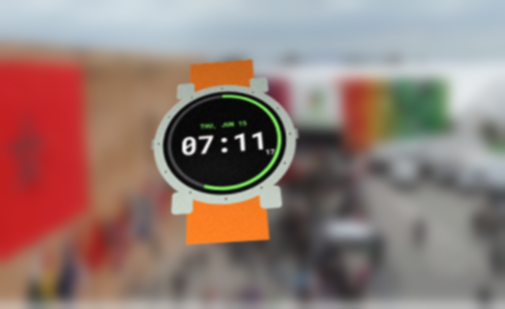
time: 7:11
